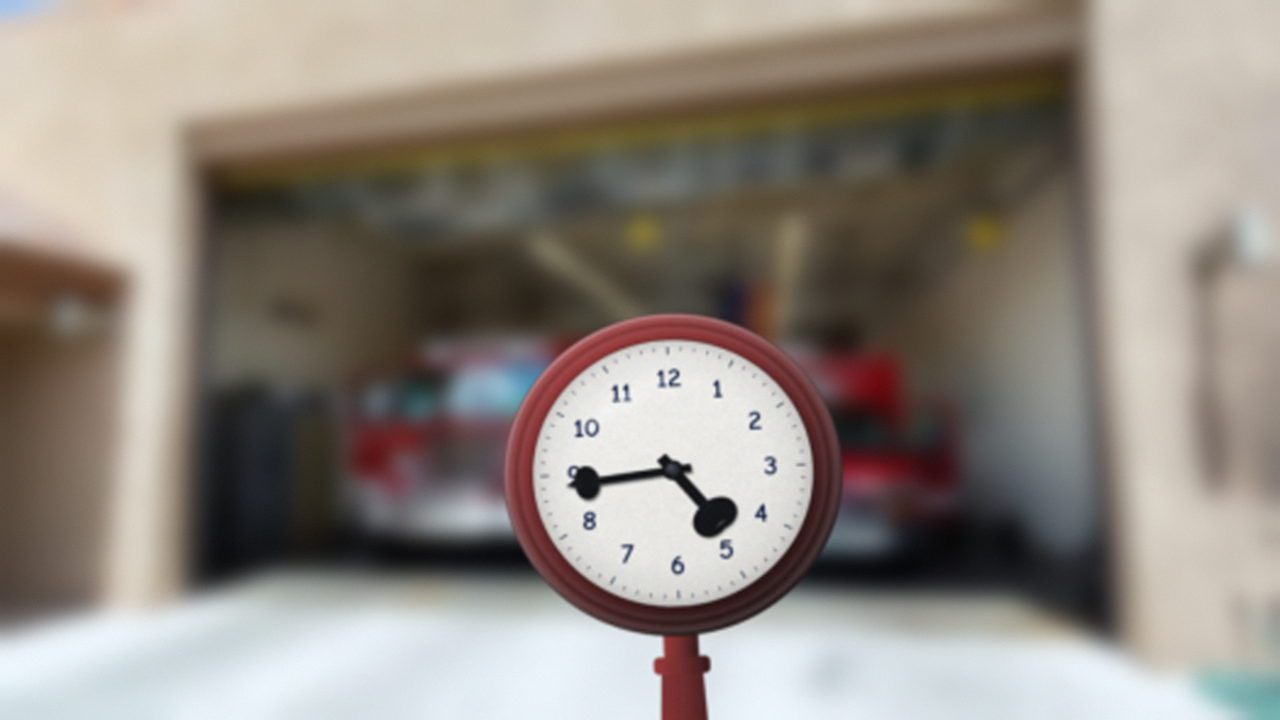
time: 4:44
